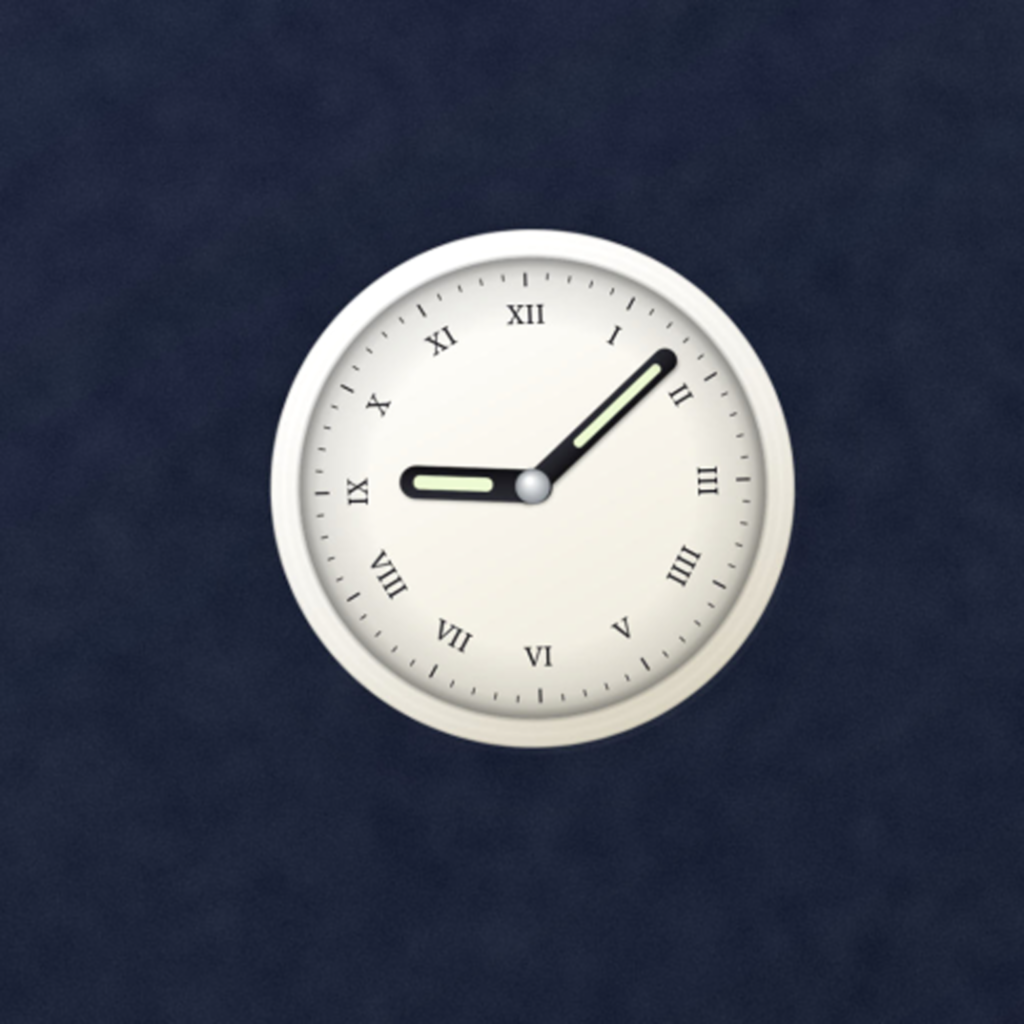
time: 9:08
